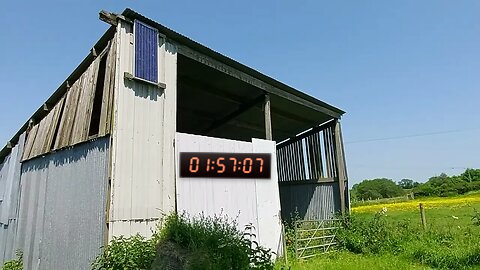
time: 1:57:07
